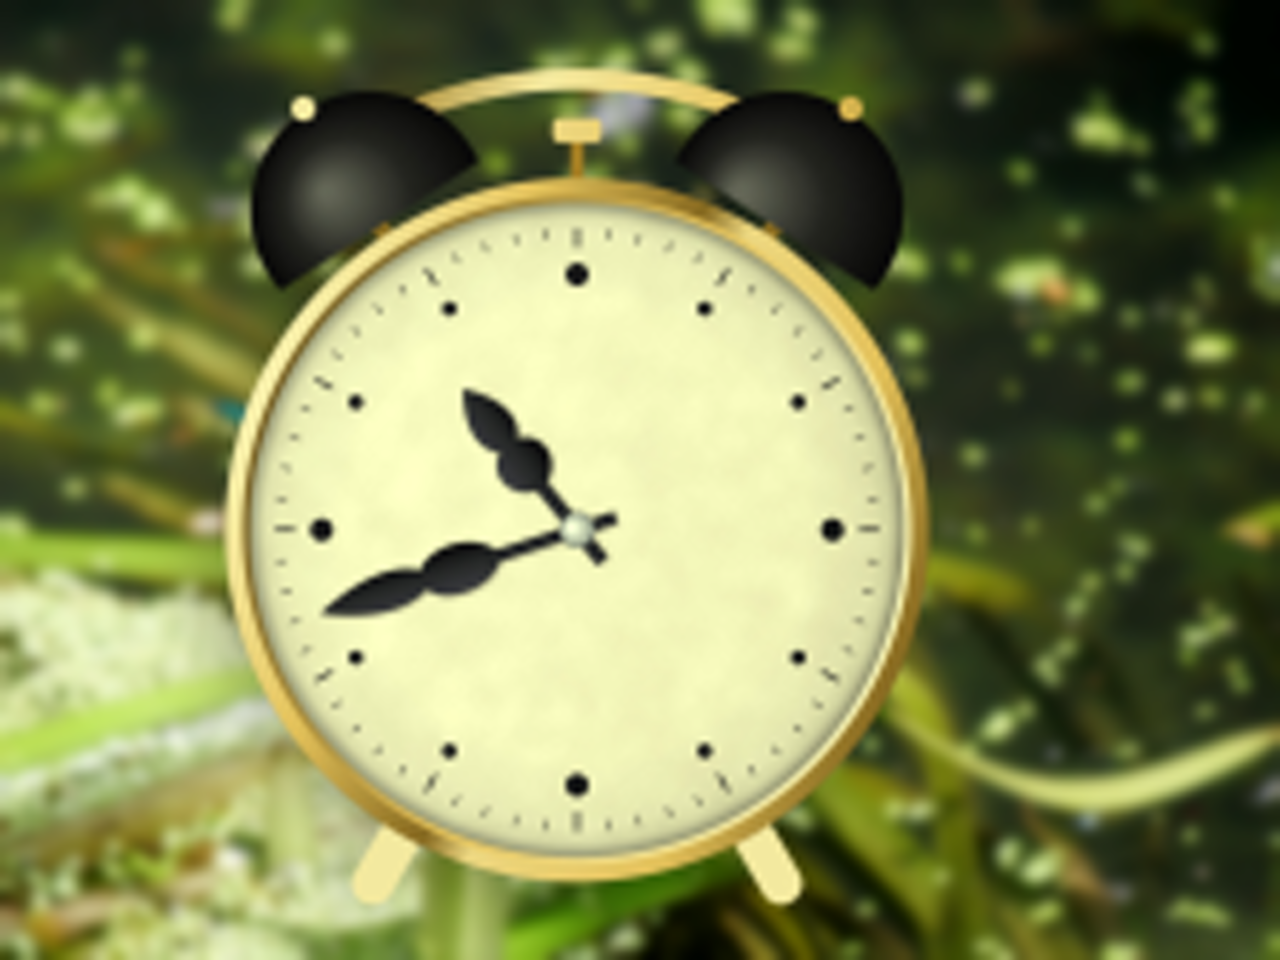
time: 10:42
